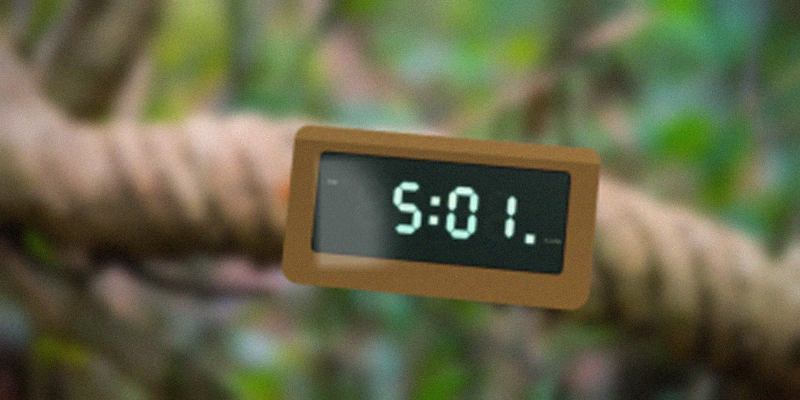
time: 5:01
